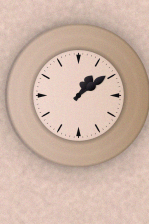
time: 1:09
